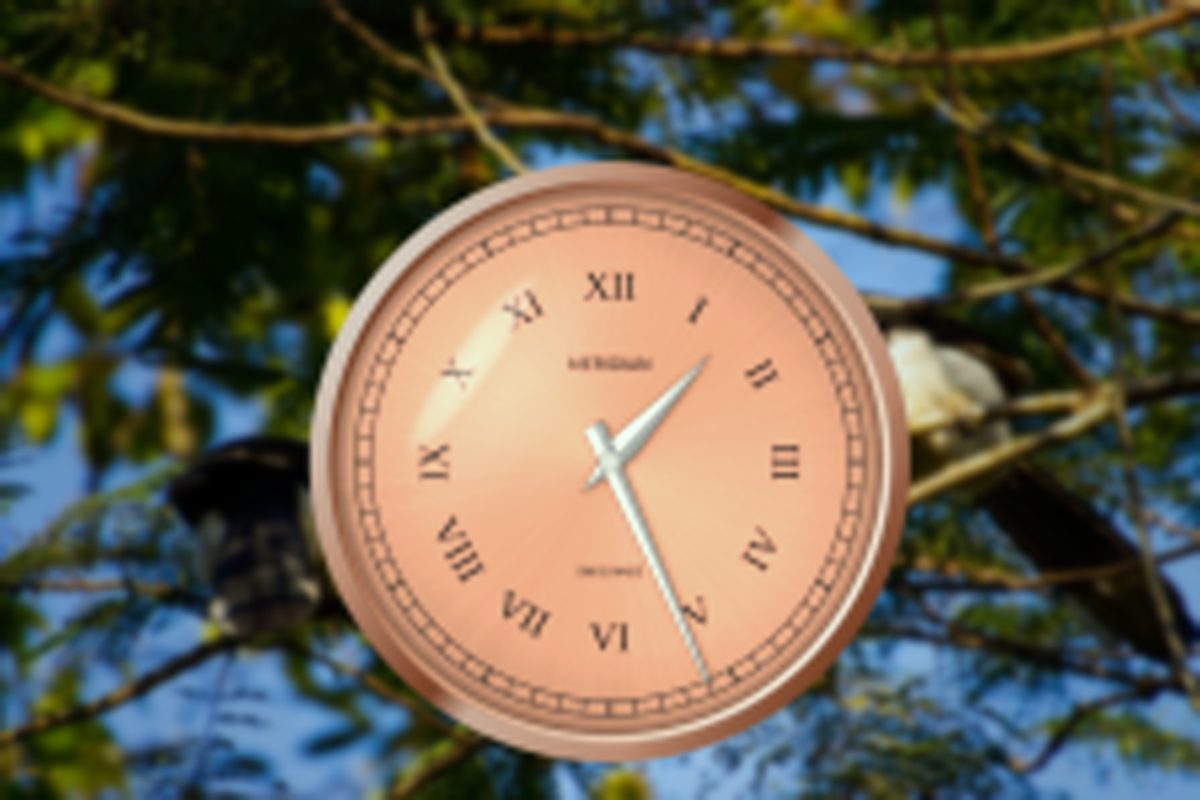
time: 1:26
